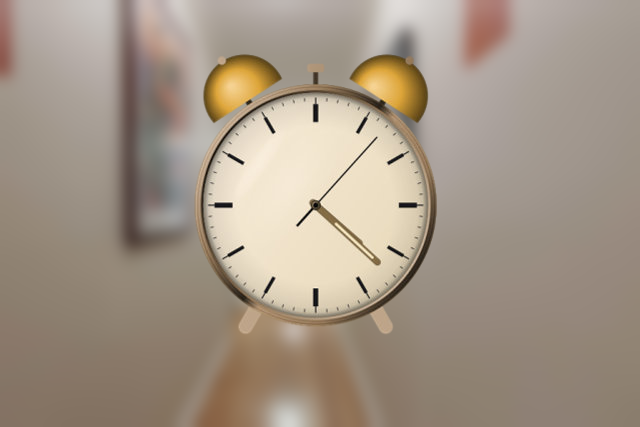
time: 4:22:07
